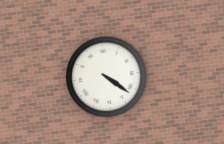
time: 4:22
